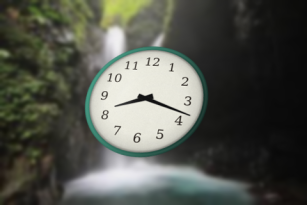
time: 8:18
